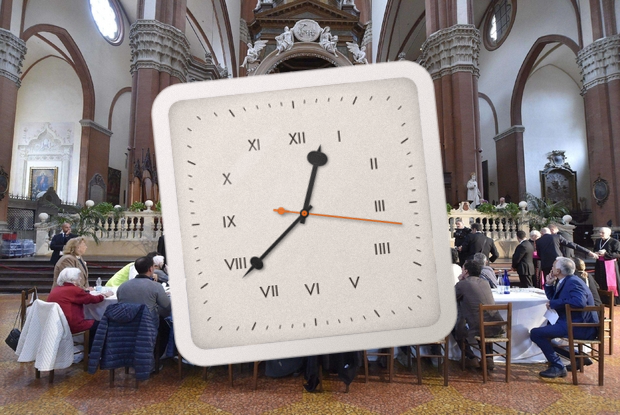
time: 12:38:17
